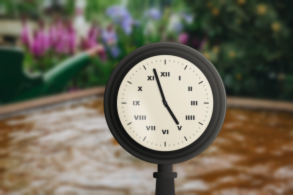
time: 4:57
